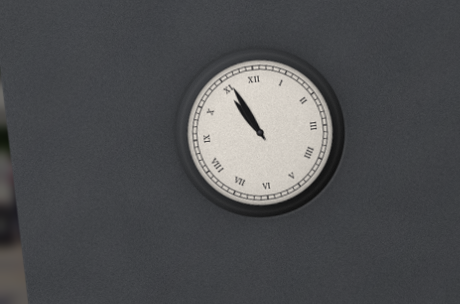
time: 10:56
